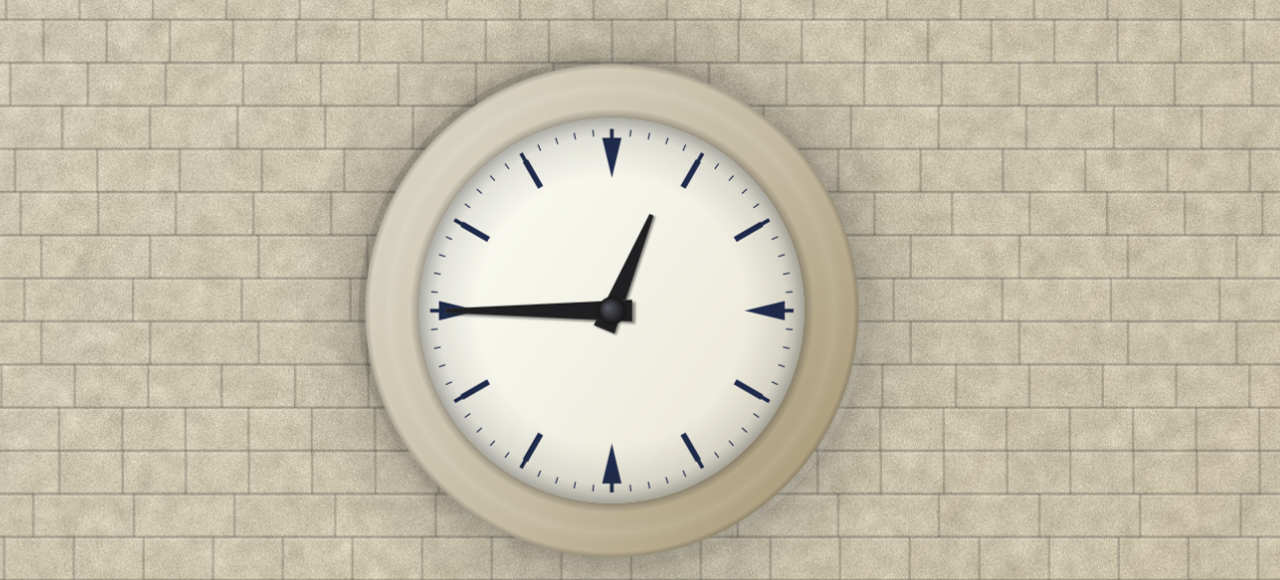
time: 12:45
